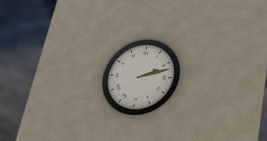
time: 2:12
